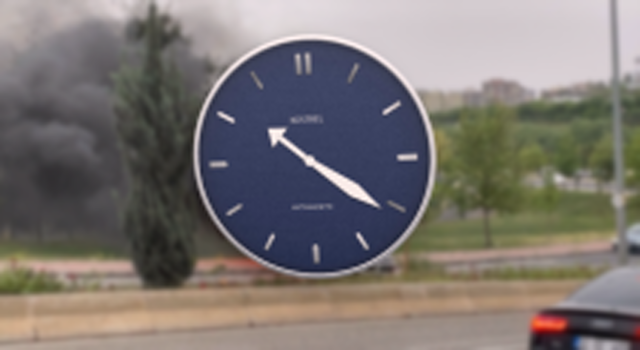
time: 10:21
